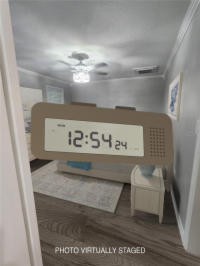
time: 12:54:24
